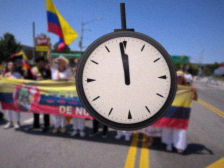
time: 11:59
